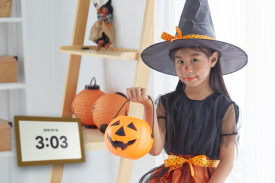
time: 3:03
